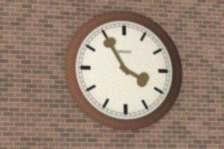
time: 3:55
